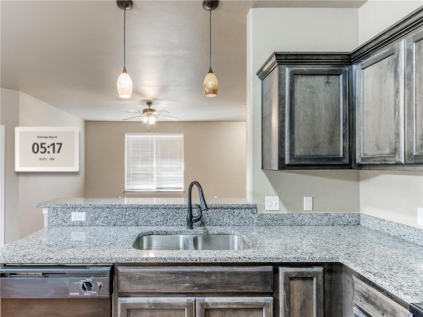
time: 5:17
